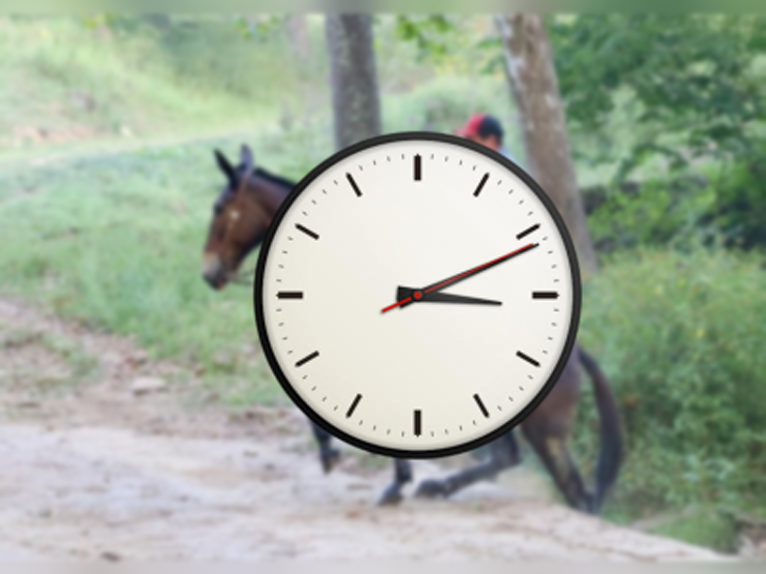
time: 3:11:11
